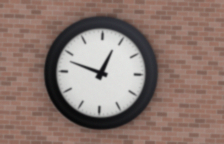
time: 12:48
